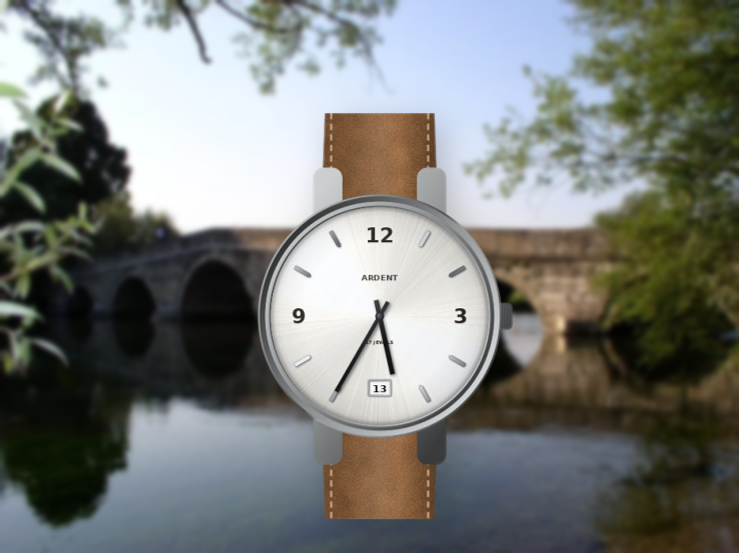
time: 5:35
